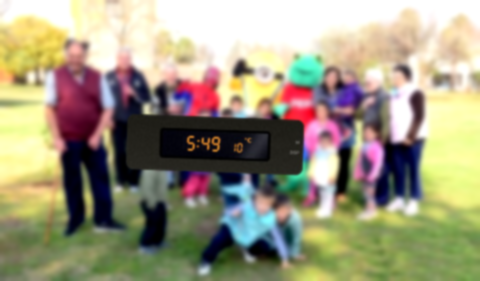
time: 5:49
